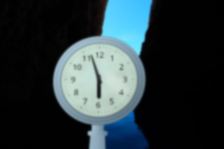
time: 5:57
